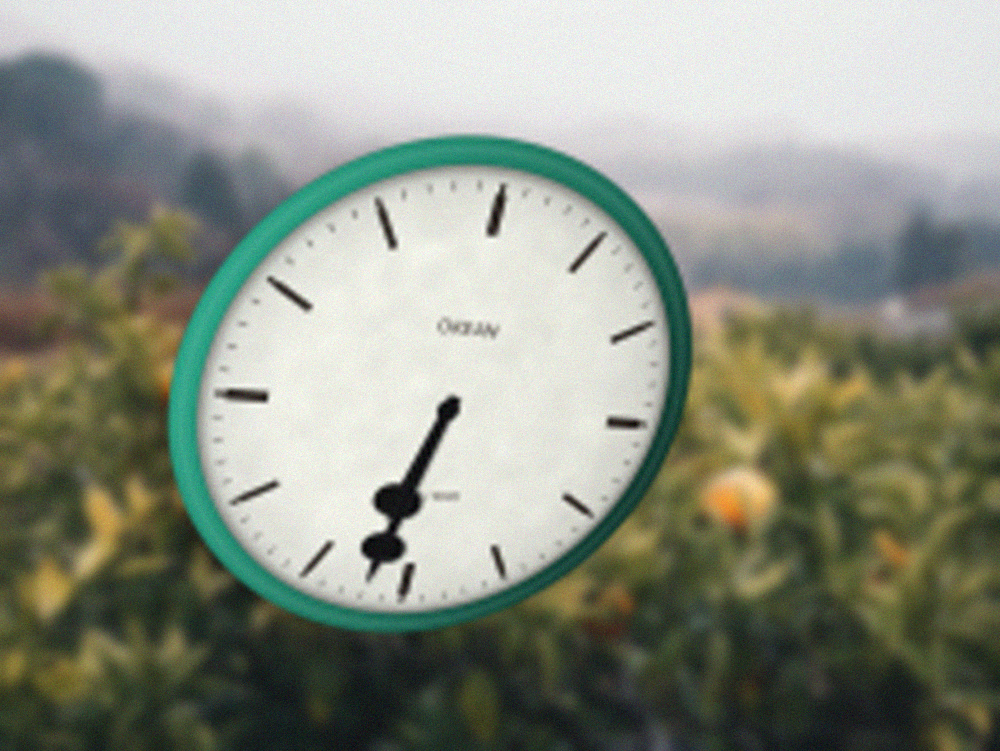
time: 6:32
